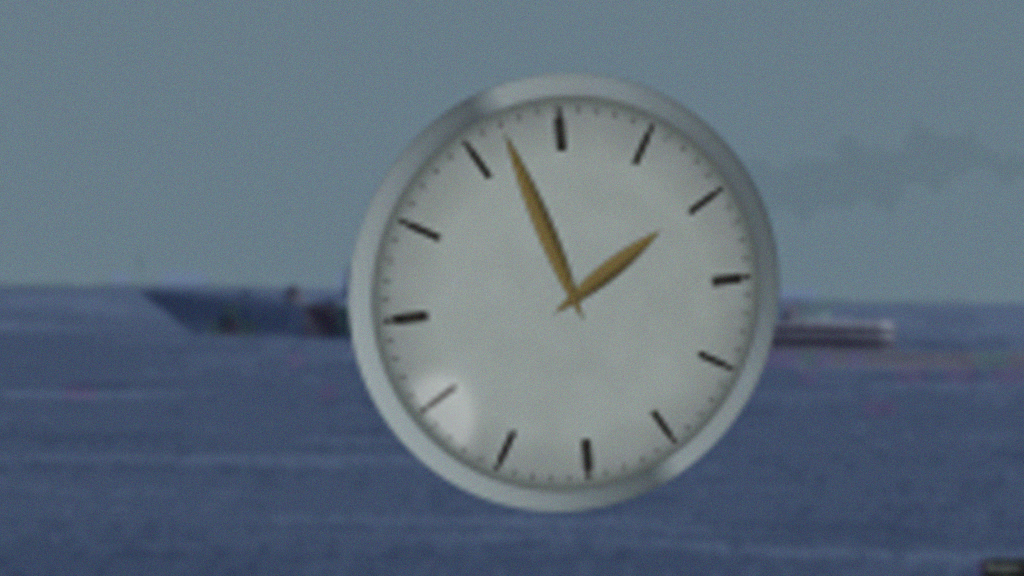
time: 1:57
